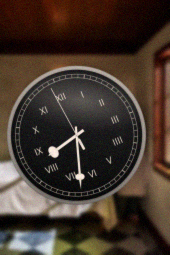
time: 8:32:59
